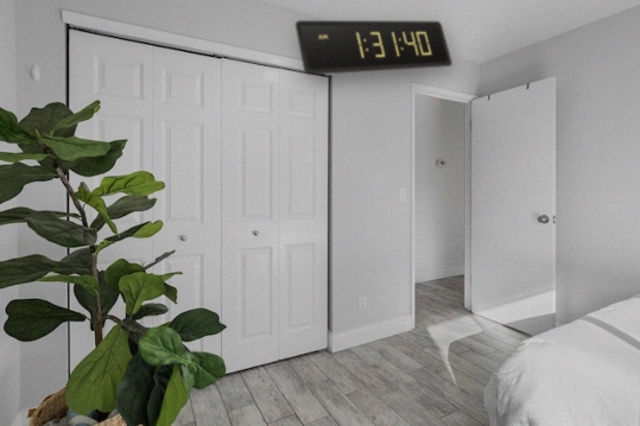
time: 1:31:40
